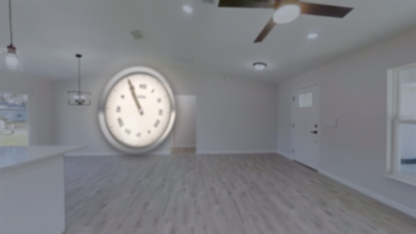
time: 10:55
